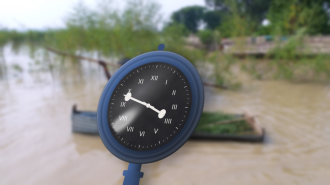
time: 3:48
